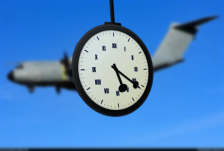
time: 5:21
